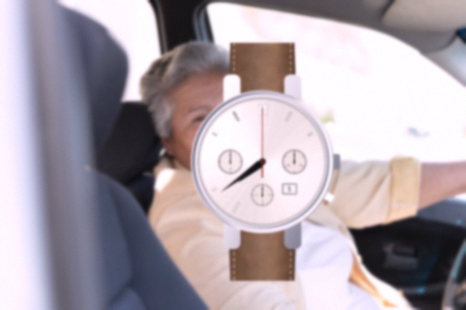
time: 7:39
